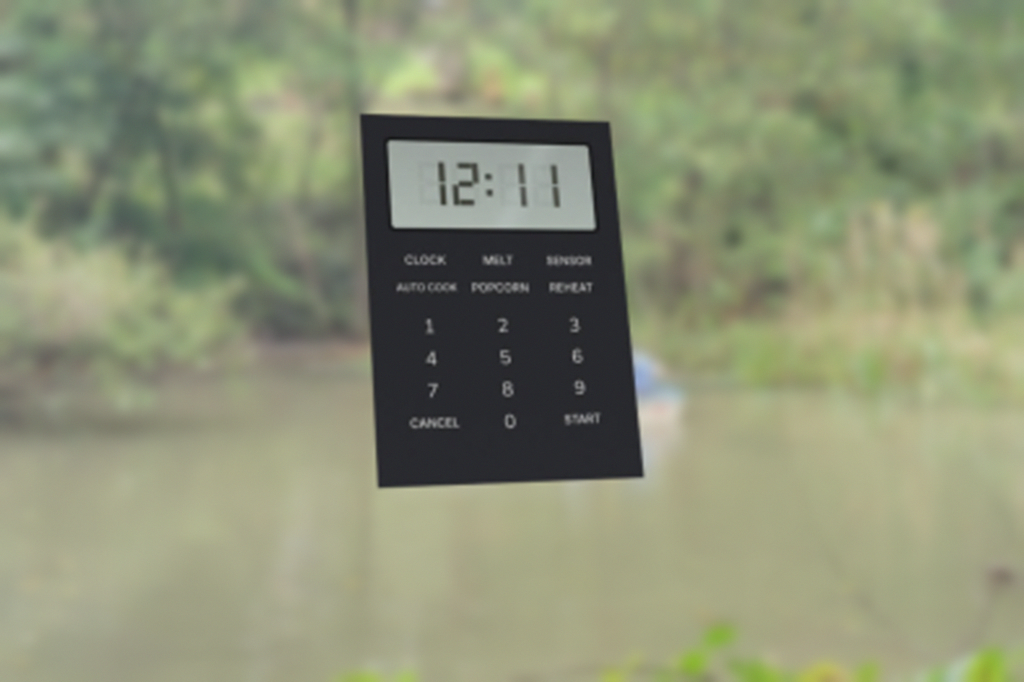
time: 12:11
